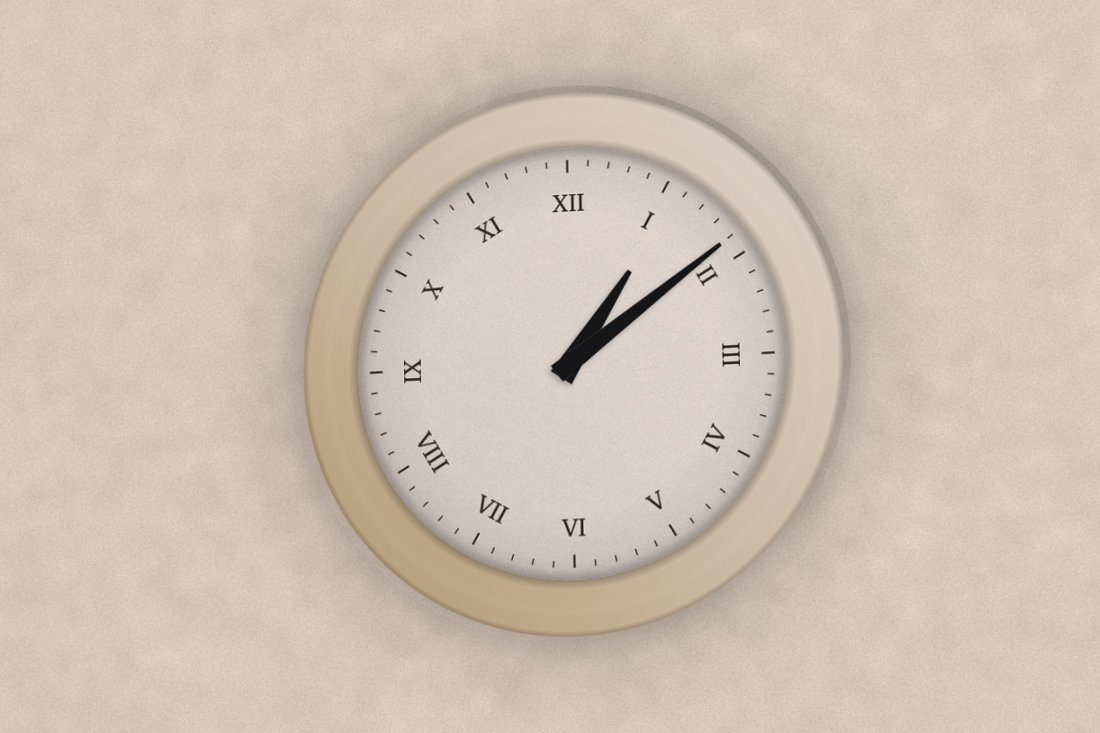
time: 1:09
